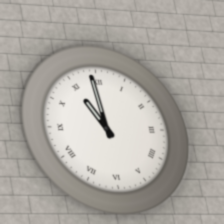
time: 10:59
